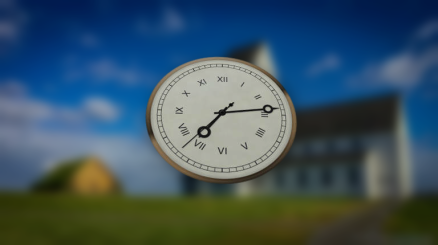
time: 7:13:37
